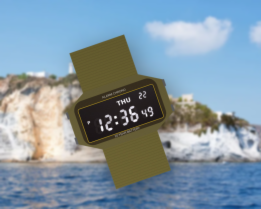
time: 12:36:49
